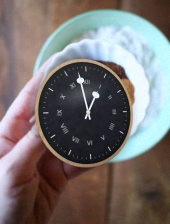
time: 12:58
